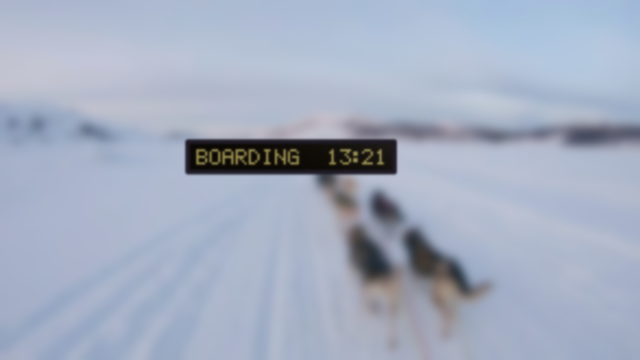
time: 13:21
